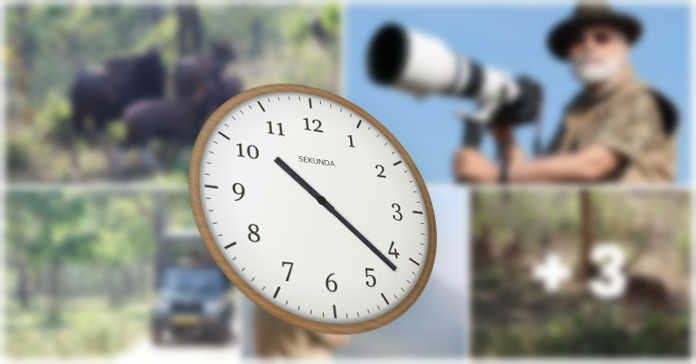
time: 10:22
